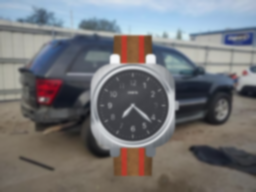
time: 7:22
